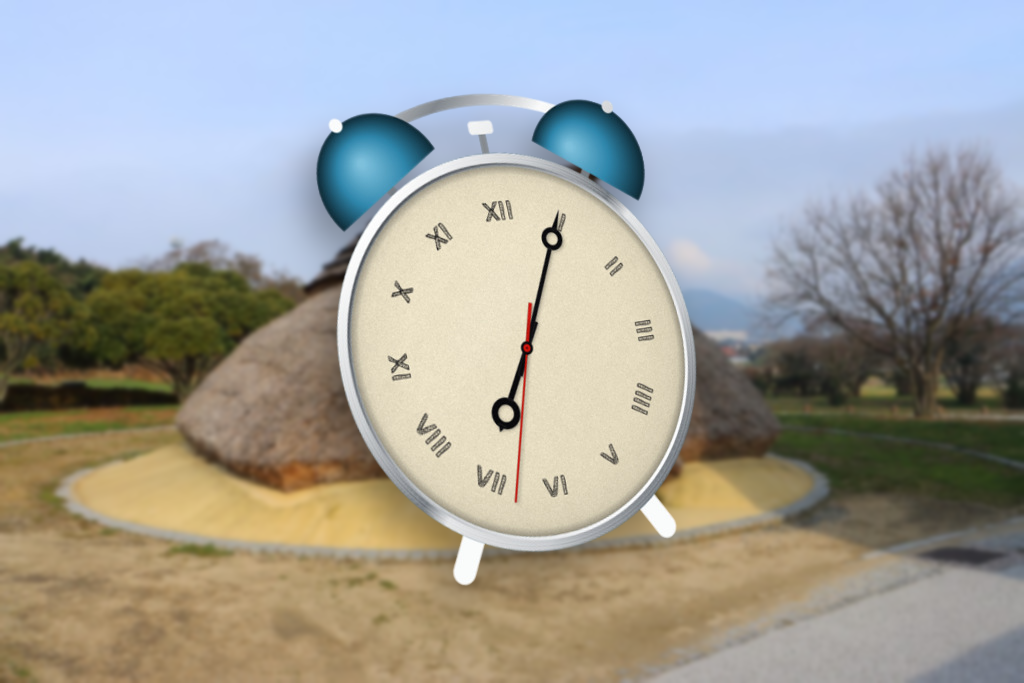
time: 7:04:33
